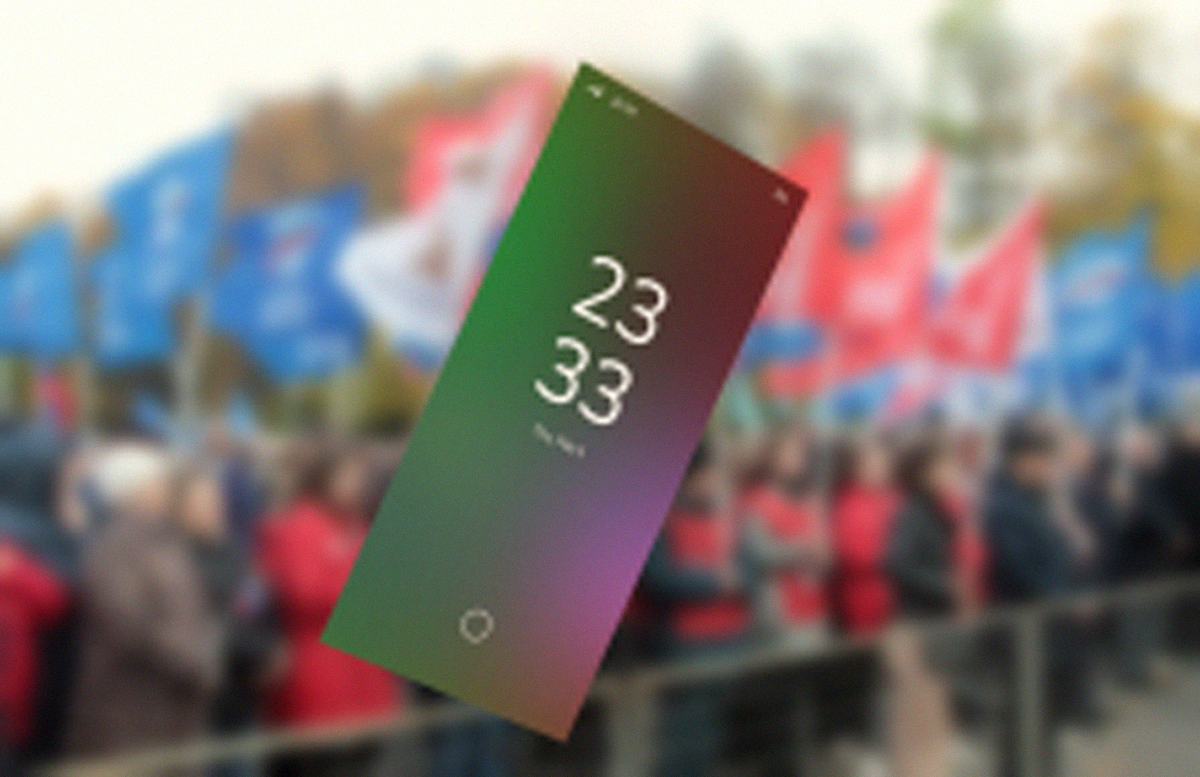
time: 23:33
